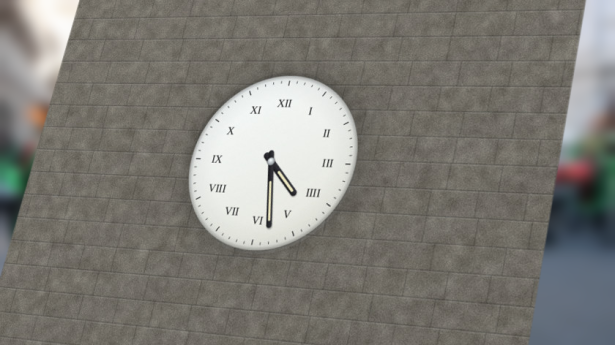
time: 4:28
